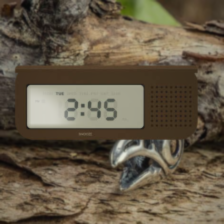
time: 2:45
